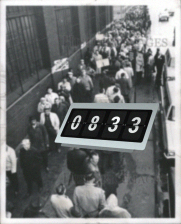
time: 8:33
